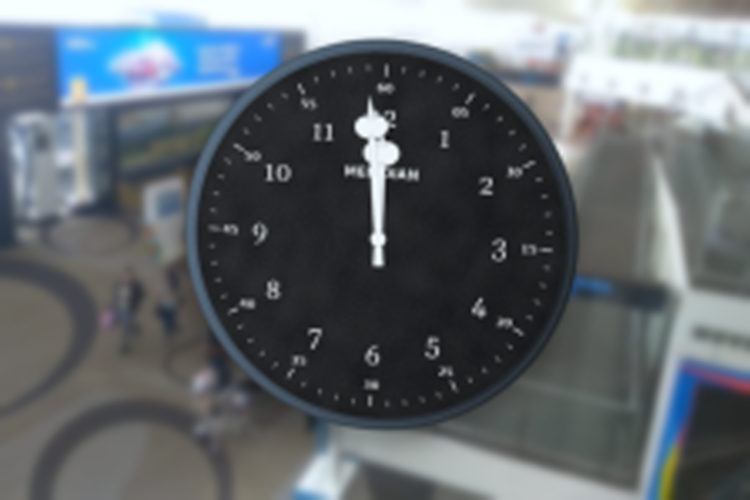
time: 11:59
